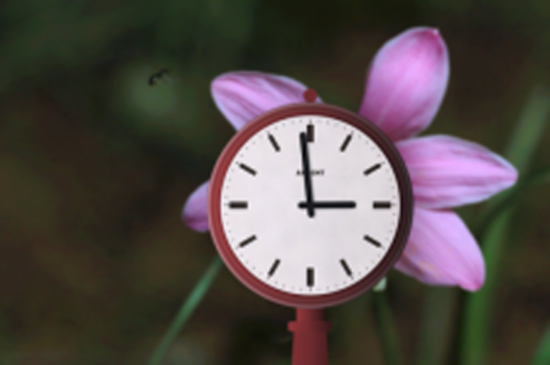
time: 2:59
